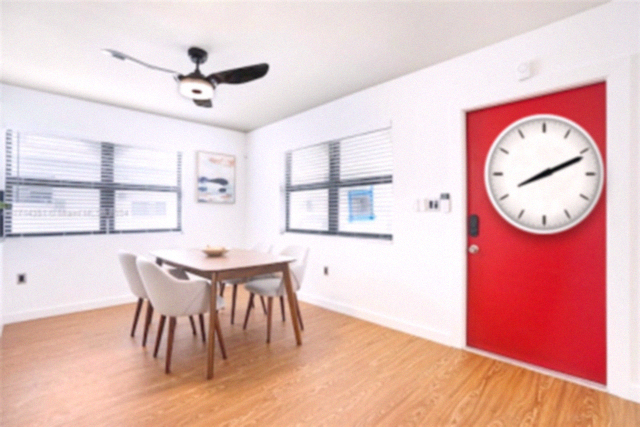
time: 8:11
